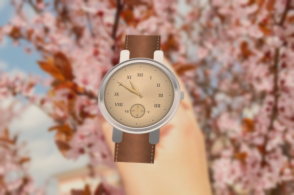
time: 10:50
